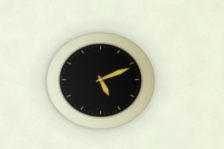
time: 5:11
